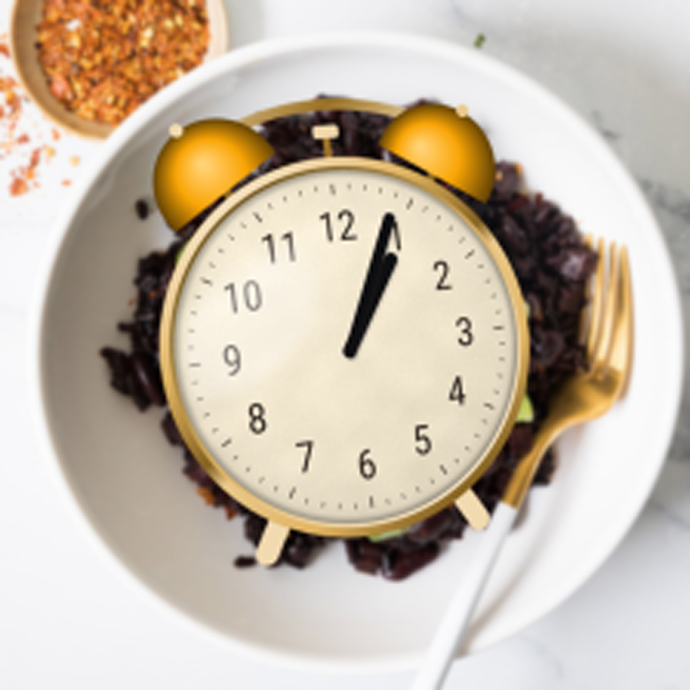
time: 1:04
